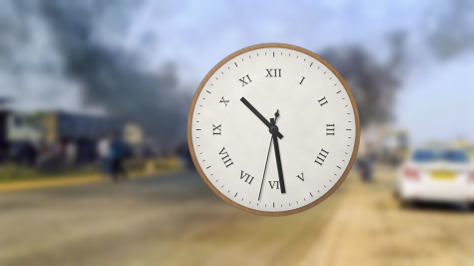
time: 10:28:32
